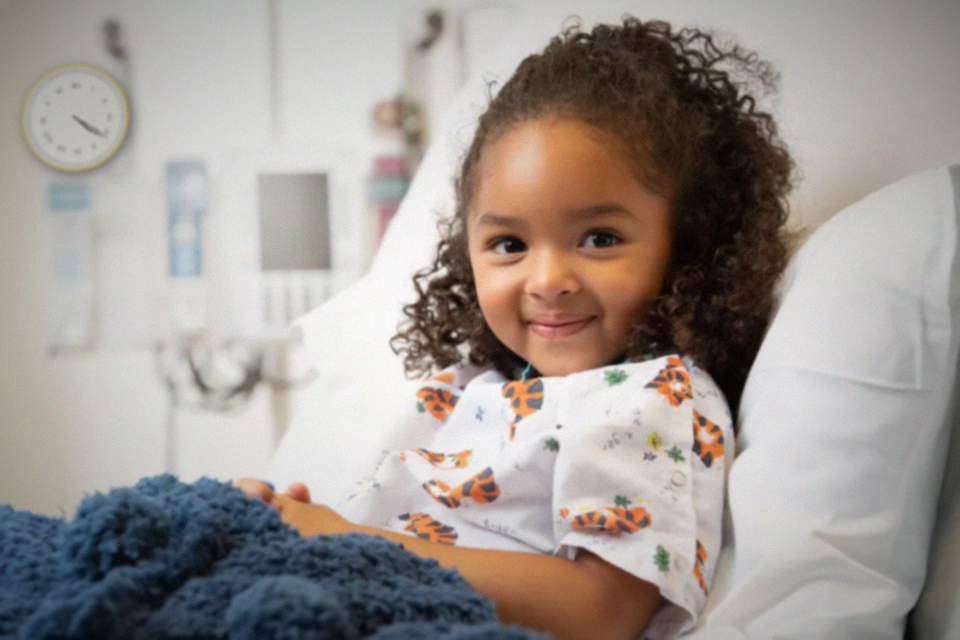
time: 4:21
